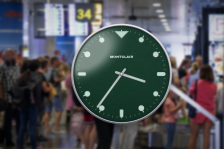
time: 3:36
